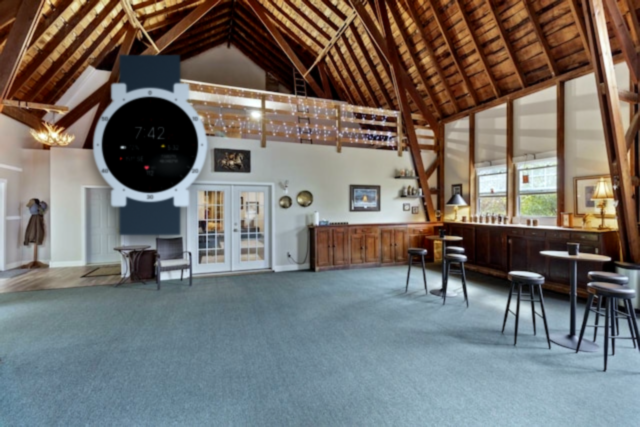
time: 7:42
